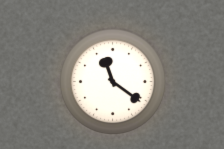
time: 11:21
